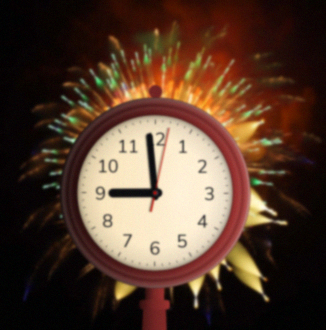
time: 8:59:02
